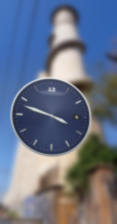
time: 3:48
